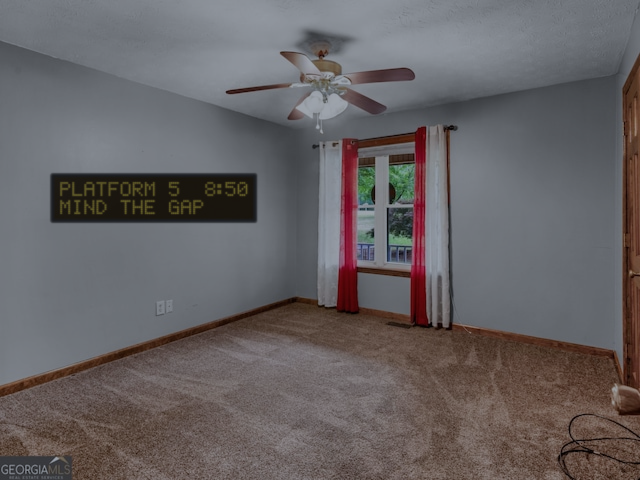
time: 8:50
